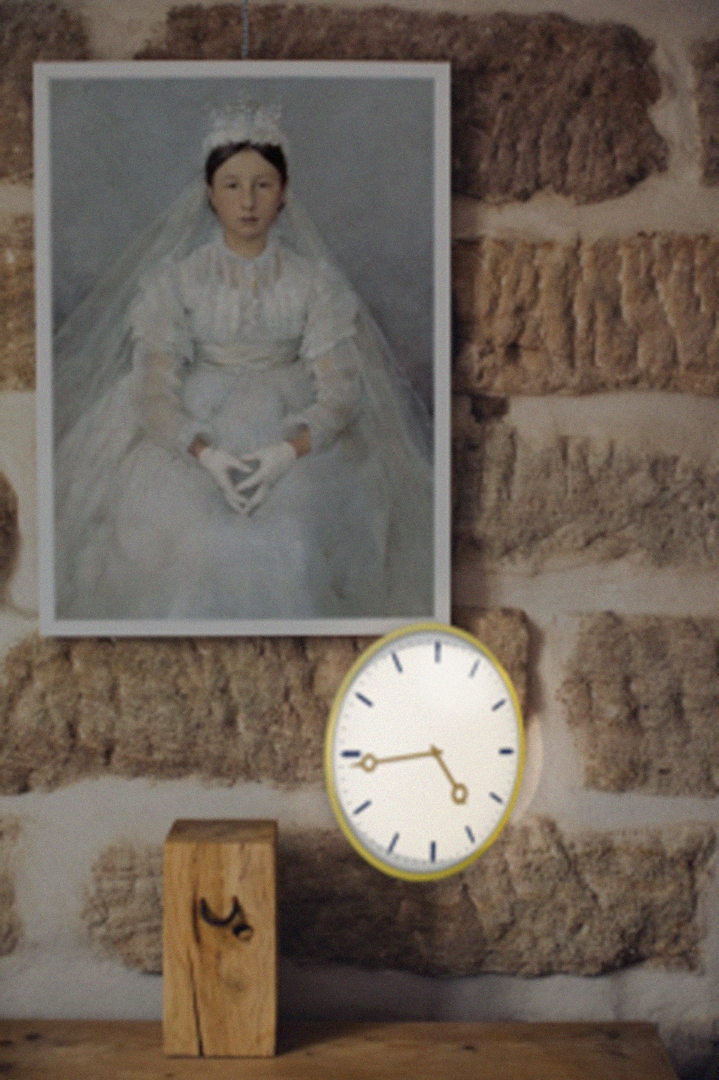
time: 4:44
